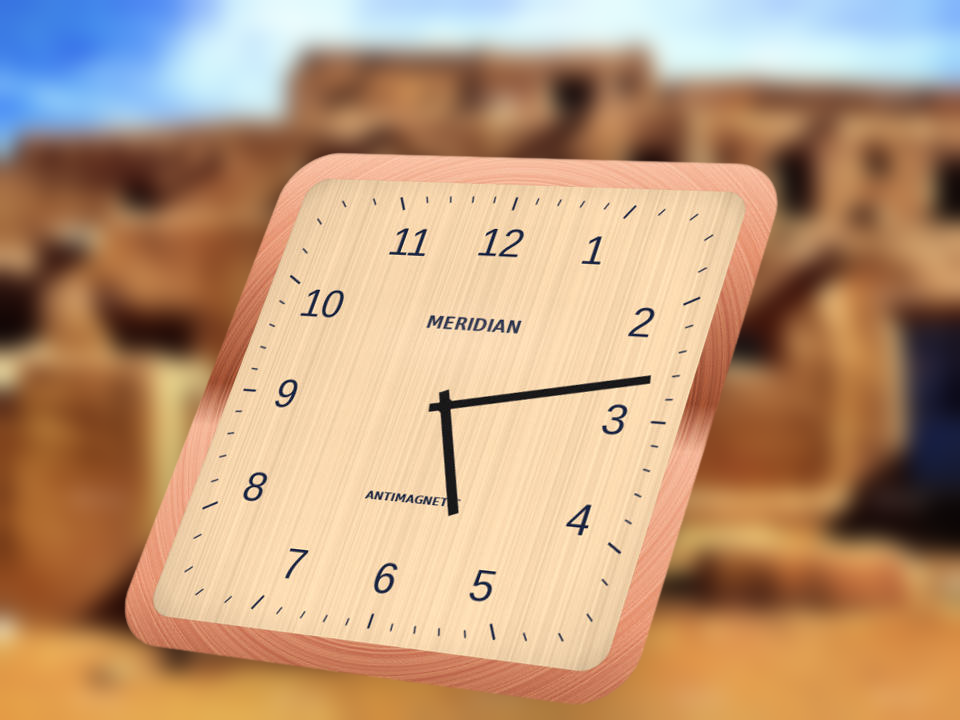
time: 5:13
